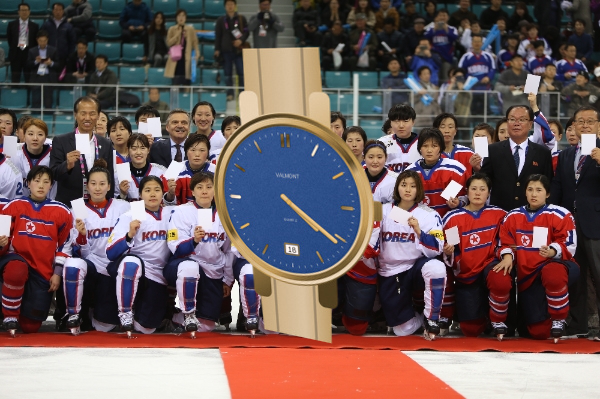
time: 4:21
